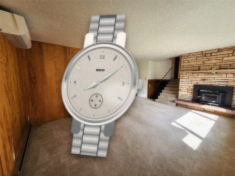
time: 8:09
